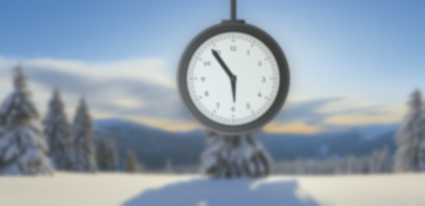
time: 5:54
